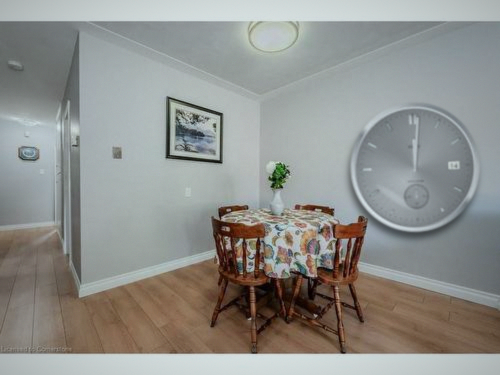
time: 12:01
